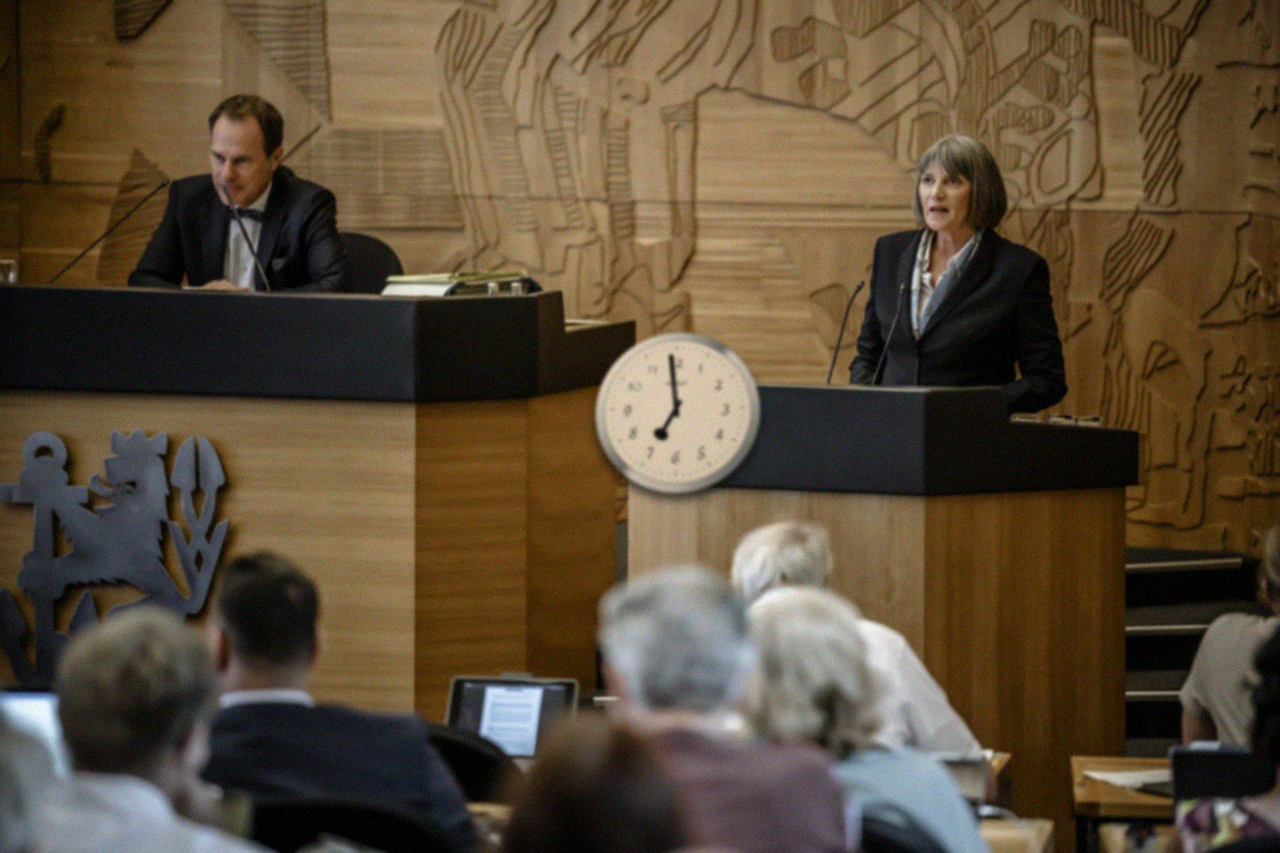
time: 6:59
